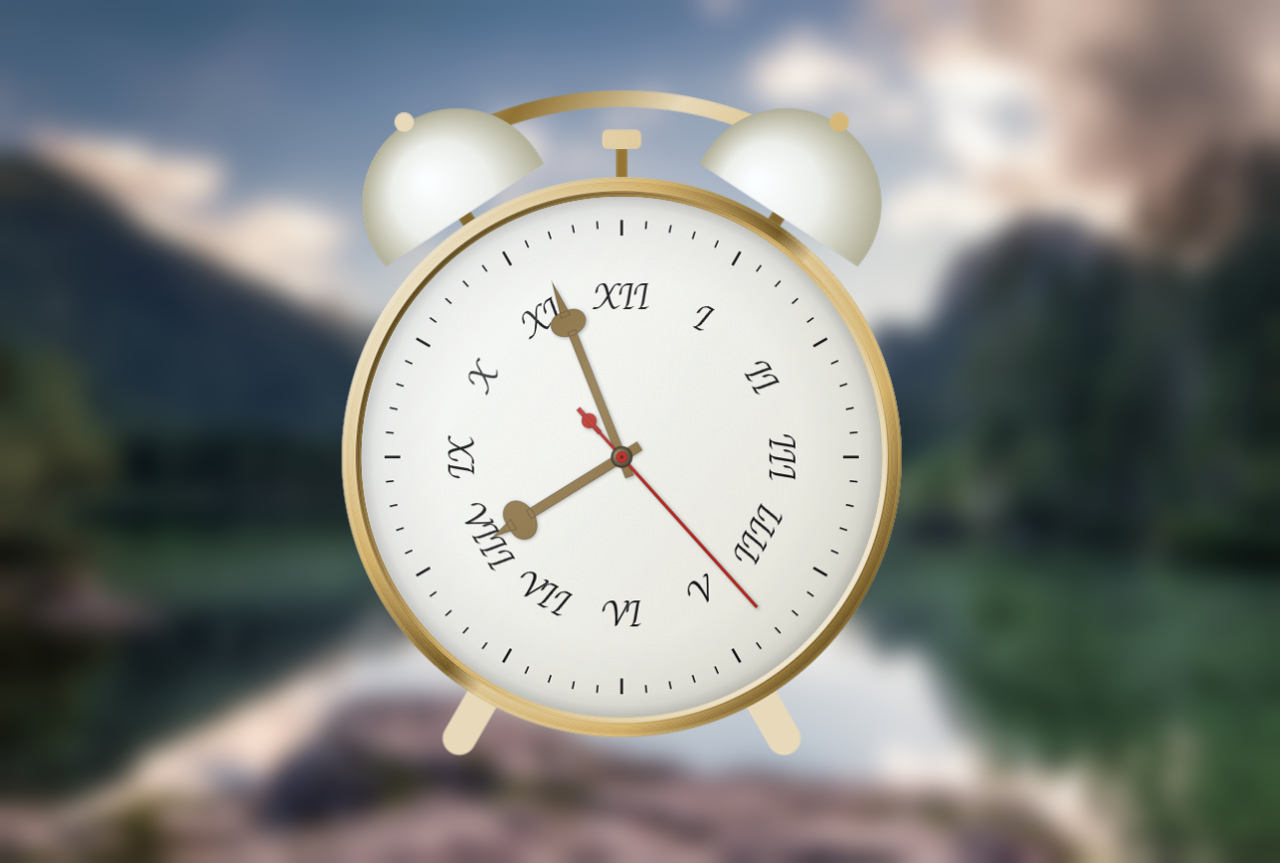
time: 7:56:23
